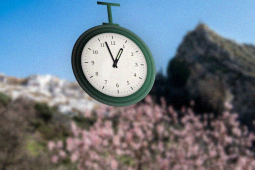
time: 12:57
